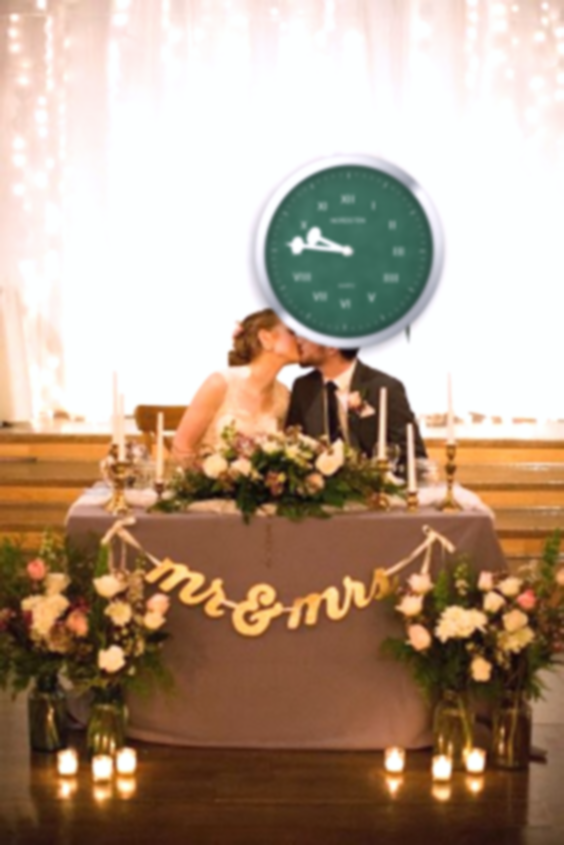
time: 9:46
